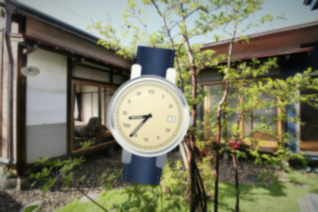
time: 8:36
